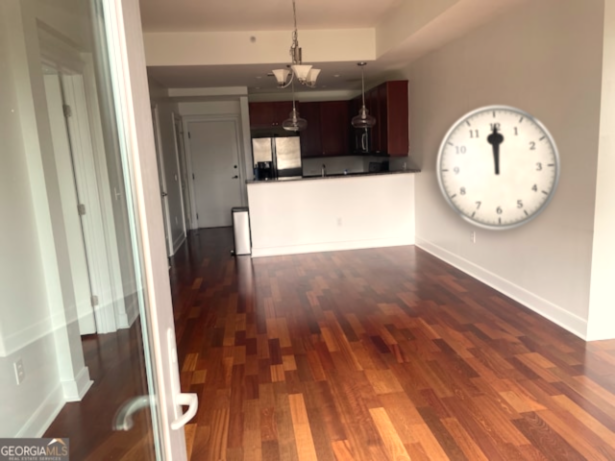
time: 12:00
